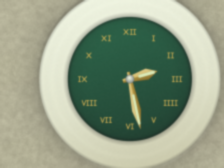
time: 2:28
